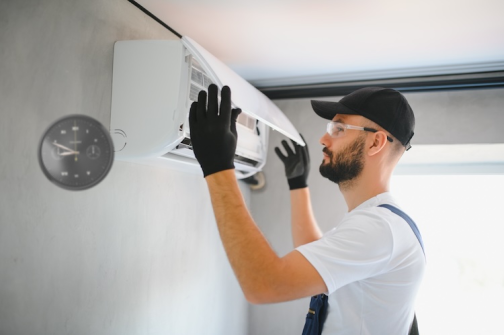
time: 8:49
